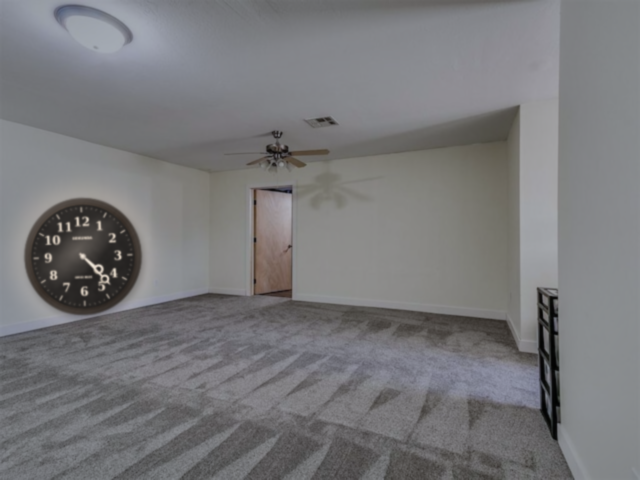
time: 4:23
